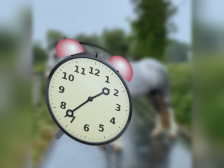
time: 1:37
